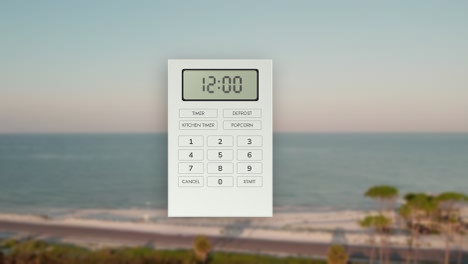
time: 12:00
